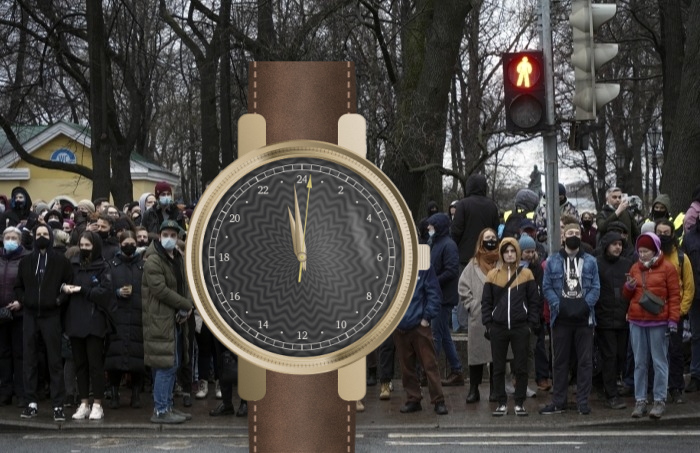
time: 22:59:01
